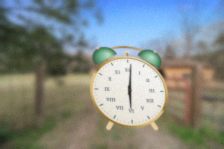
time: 6:01
